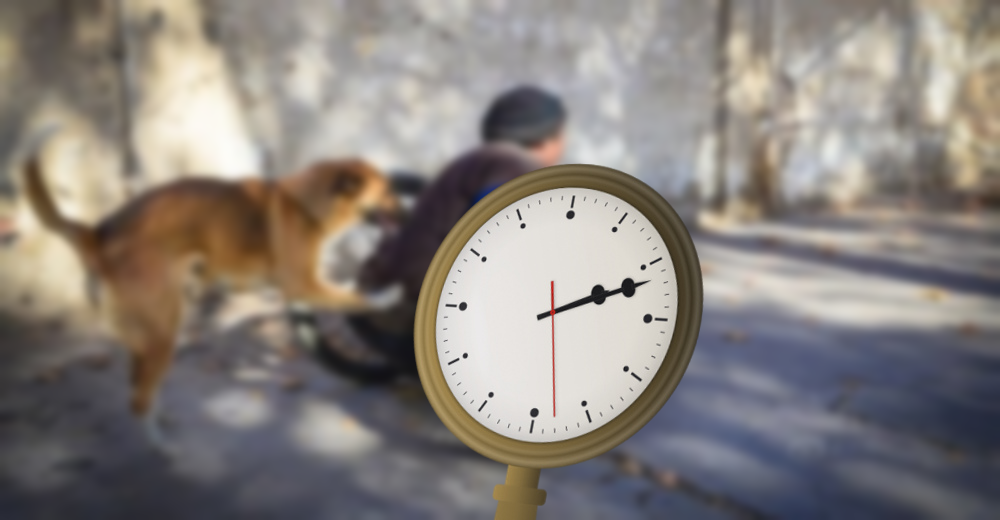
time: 2:11:28
